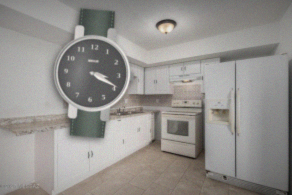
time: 3:19
